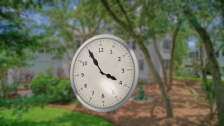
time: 3:55
